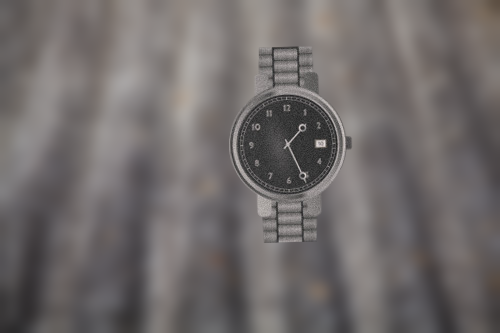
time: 1:26
